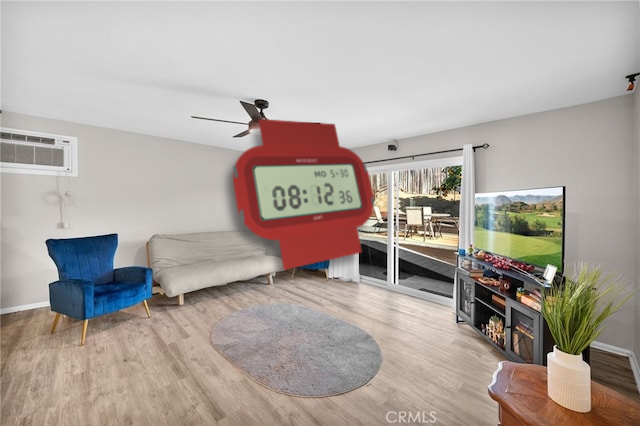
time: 8:12:36
